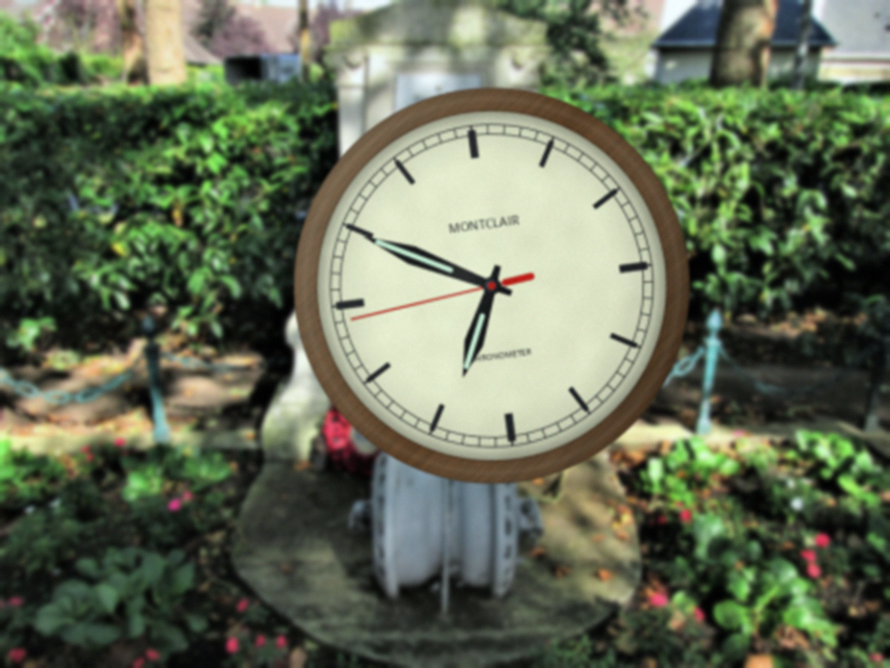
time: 6:49:44
